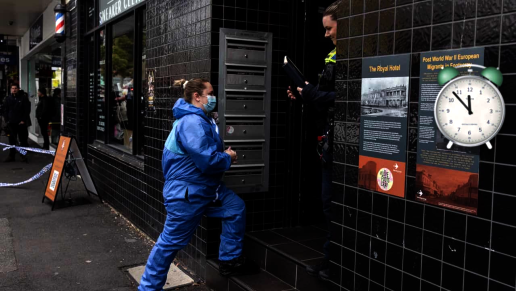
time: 11:53
